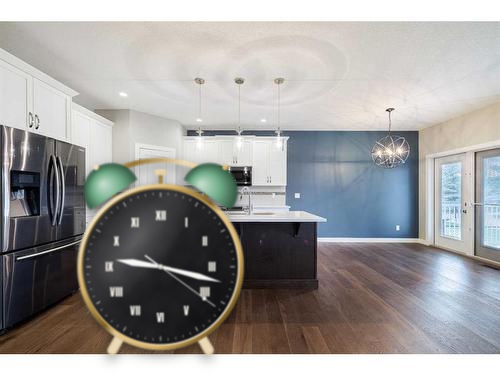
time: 9:17:21
